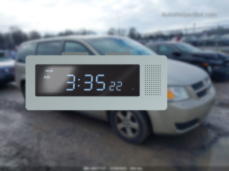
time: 3:35:22
